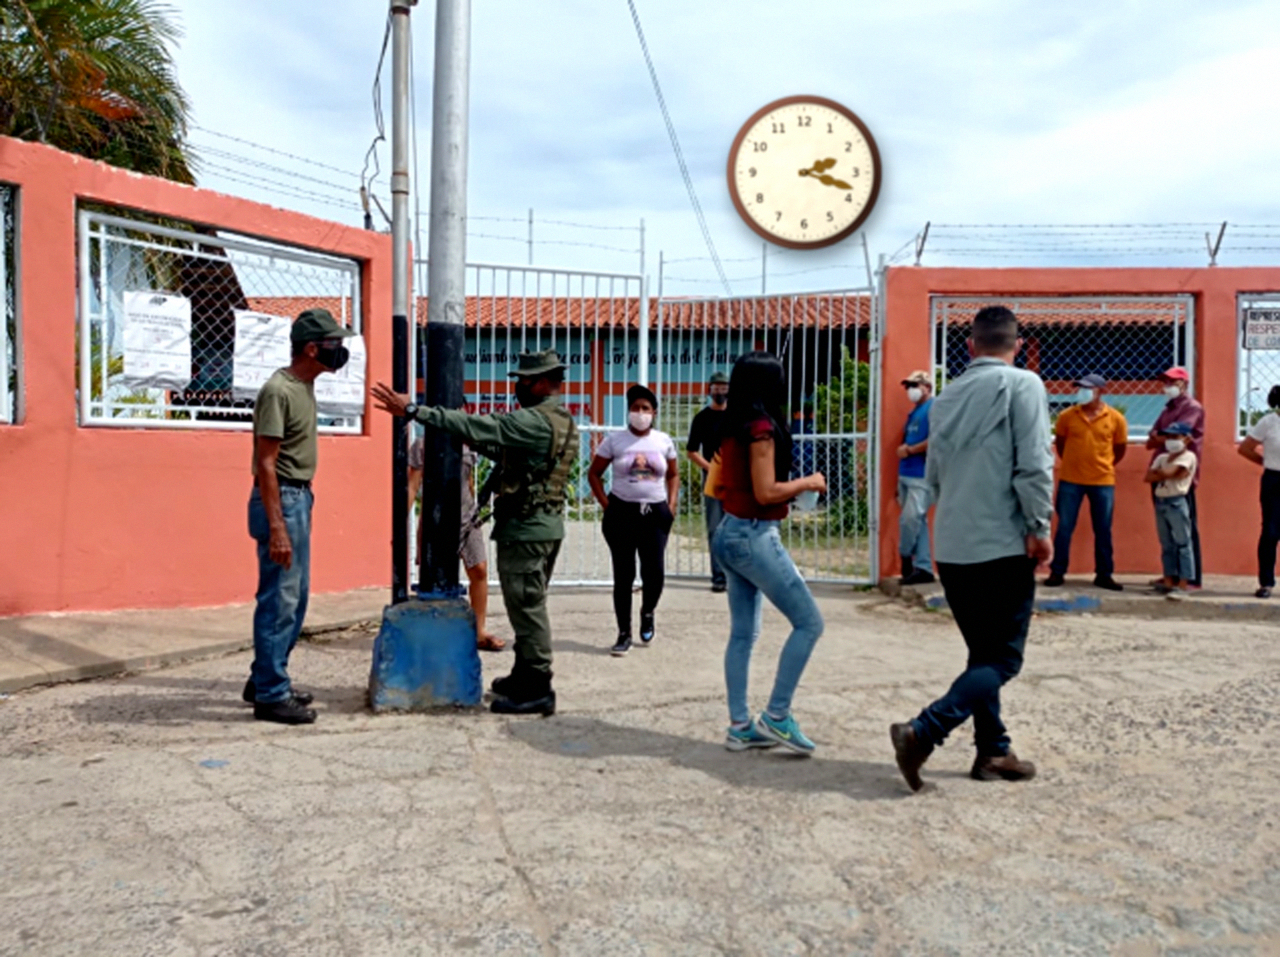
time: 2:18
